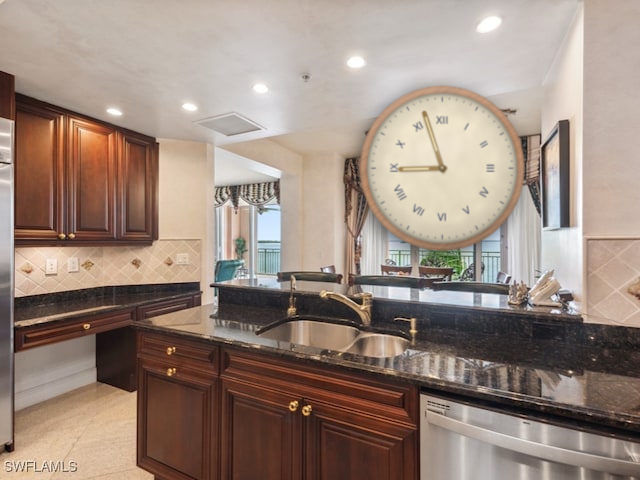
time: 8:57
